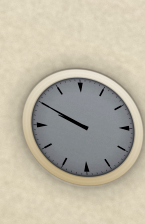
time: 9:50
